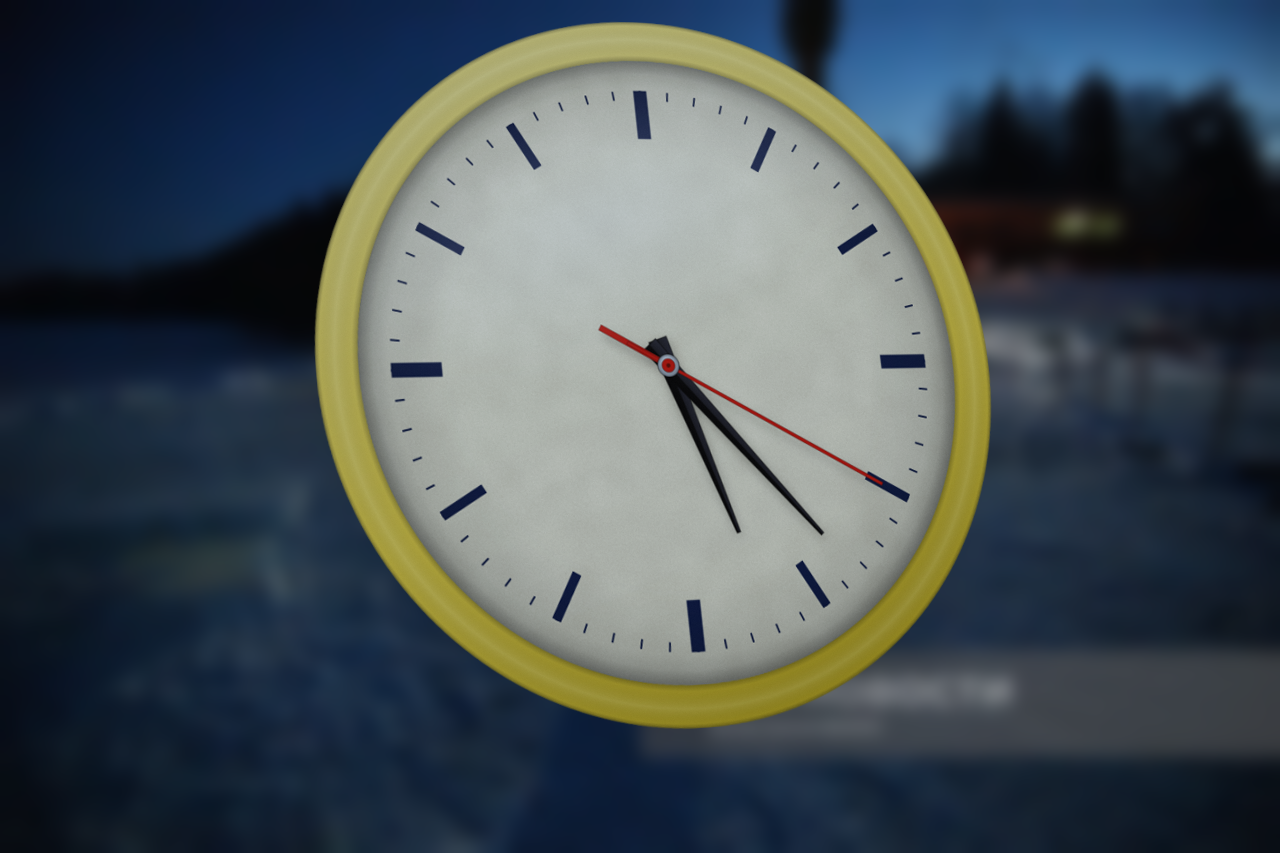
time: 5:23:20
